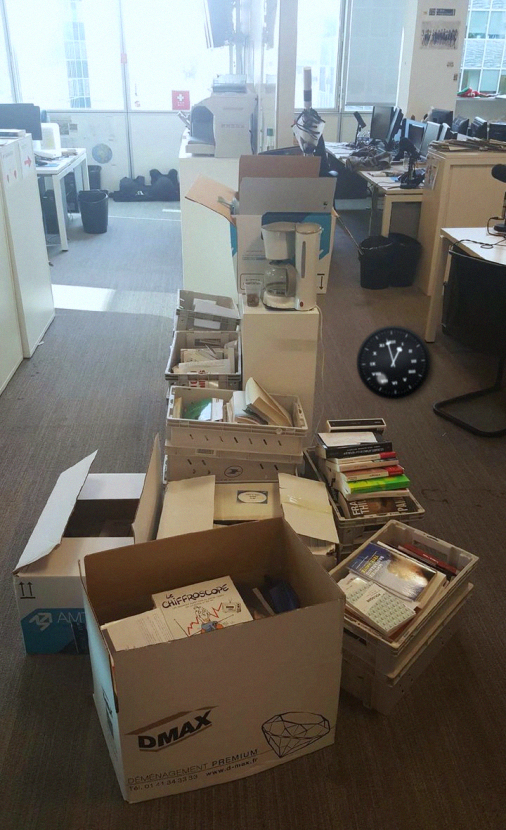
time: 12:58
